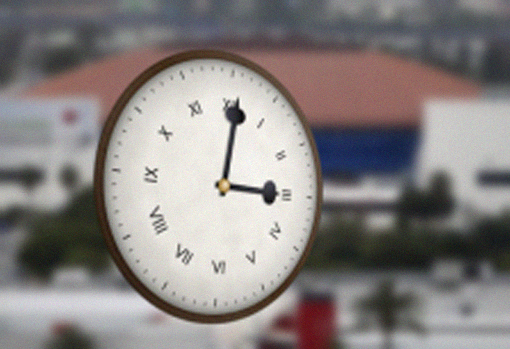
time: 3:01
